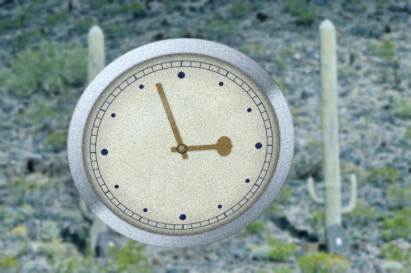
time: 2:57
